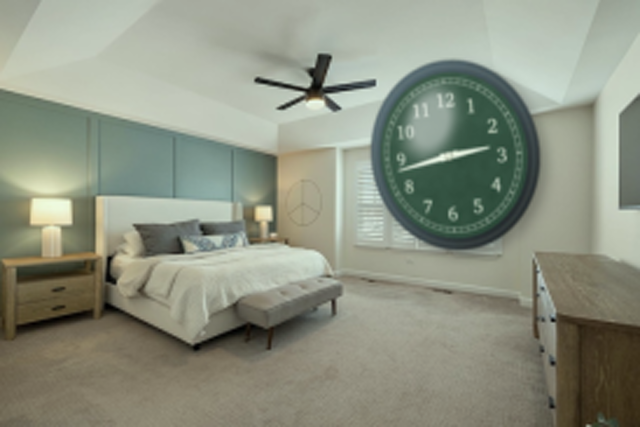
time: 2:43
